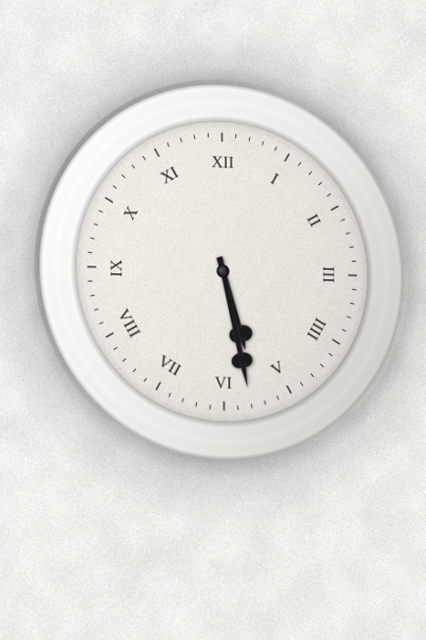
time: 5:28
